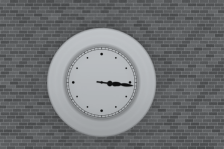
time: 3:16
